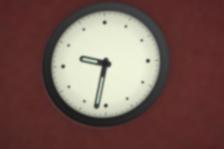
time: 9:32
